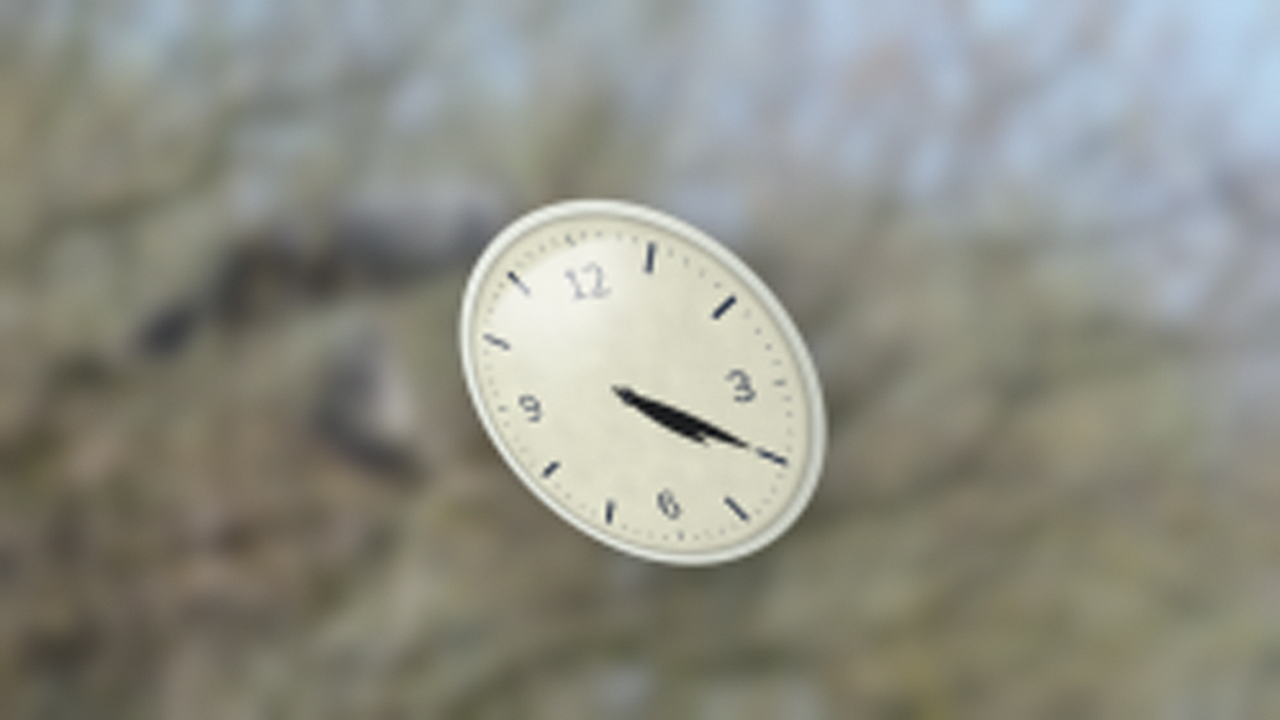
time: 4:20
